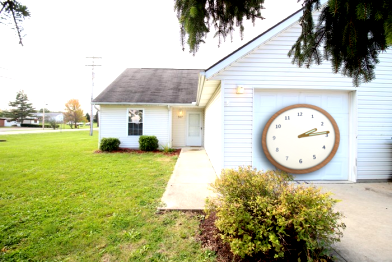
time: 2:14
